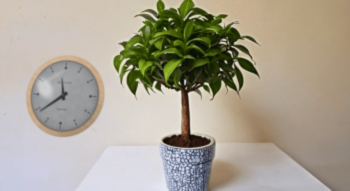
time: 11:39
